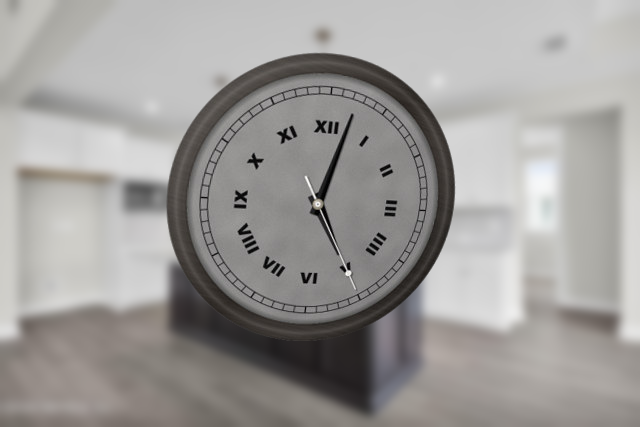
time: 5:02:25
